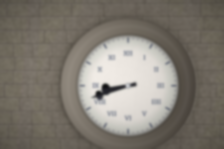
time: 8:42
